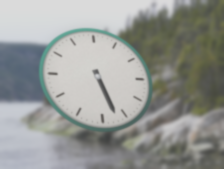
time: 5:27
